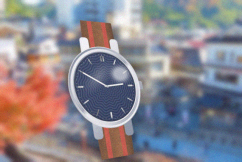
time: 2:50
